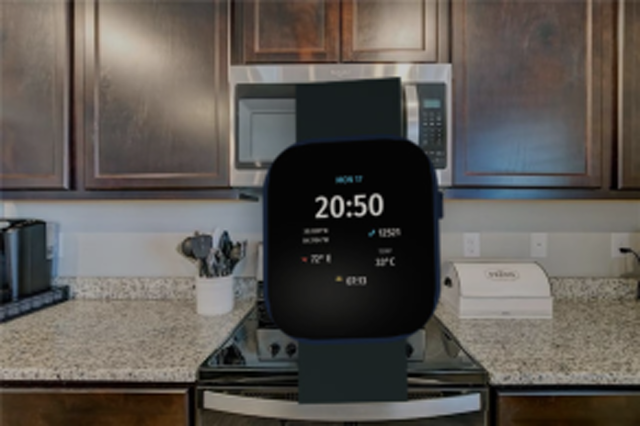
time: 20:50
